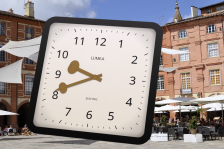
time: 9:41
